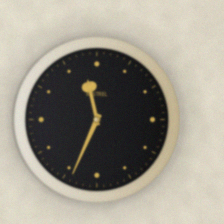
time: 11:34
